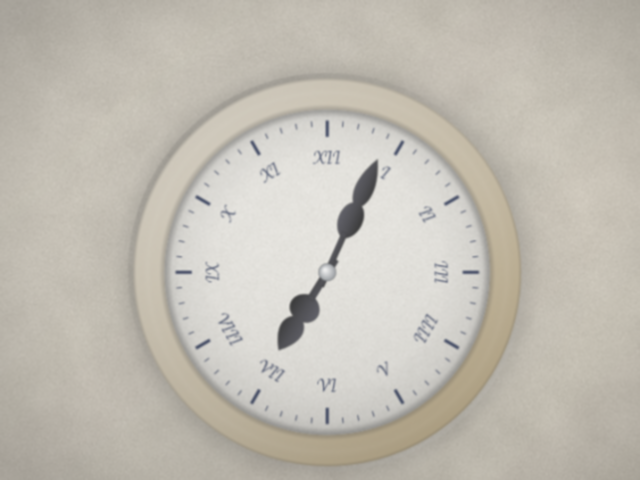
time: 7:04
